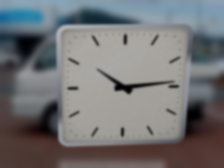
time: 10:14
